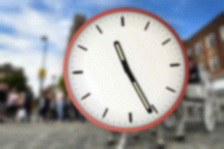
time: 11:26
